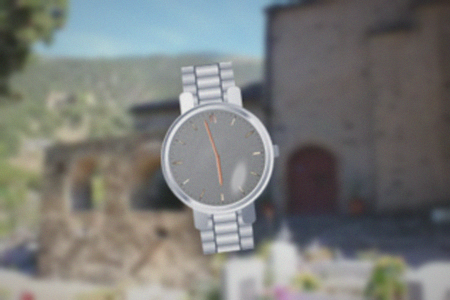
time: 5:58
